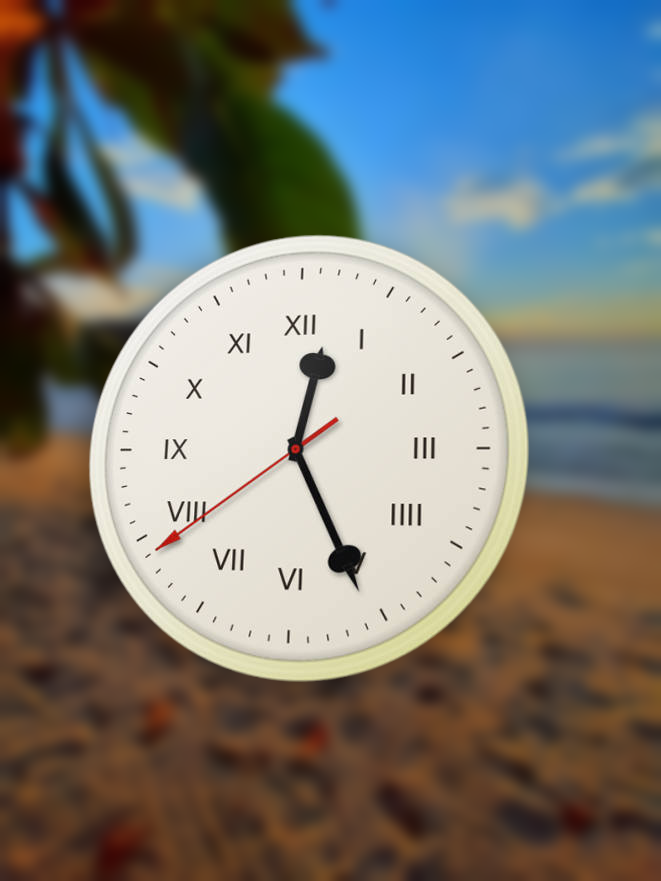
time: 12:25:39
